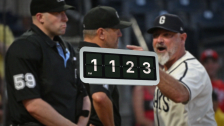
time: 11:23
